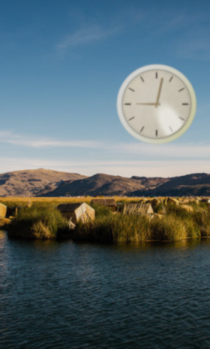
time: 9:02
